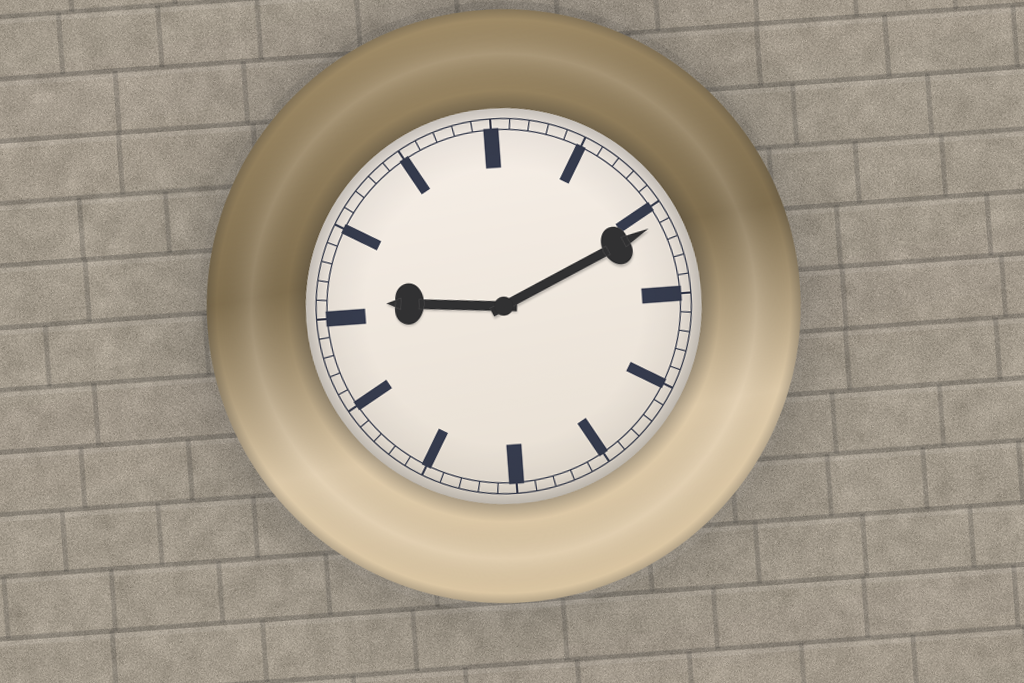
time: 9:11
